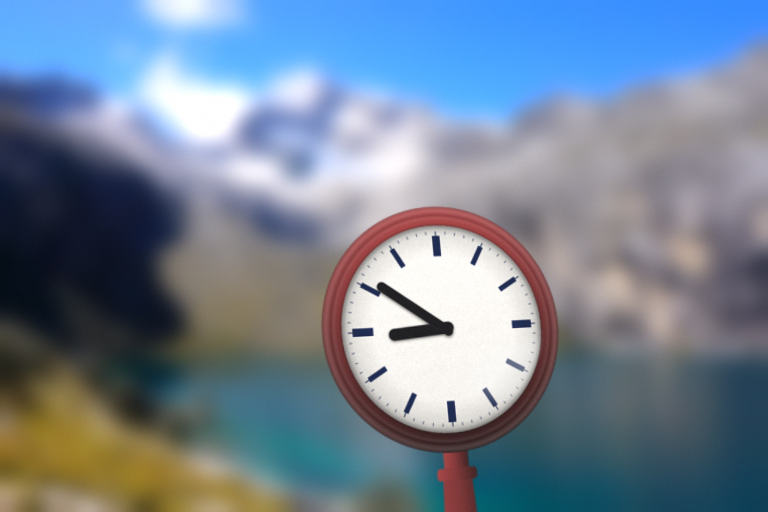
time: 8:51
